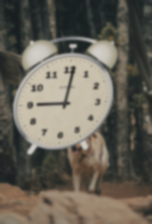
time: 9:01
